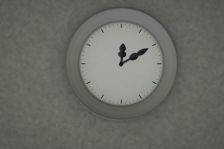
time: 12:10
